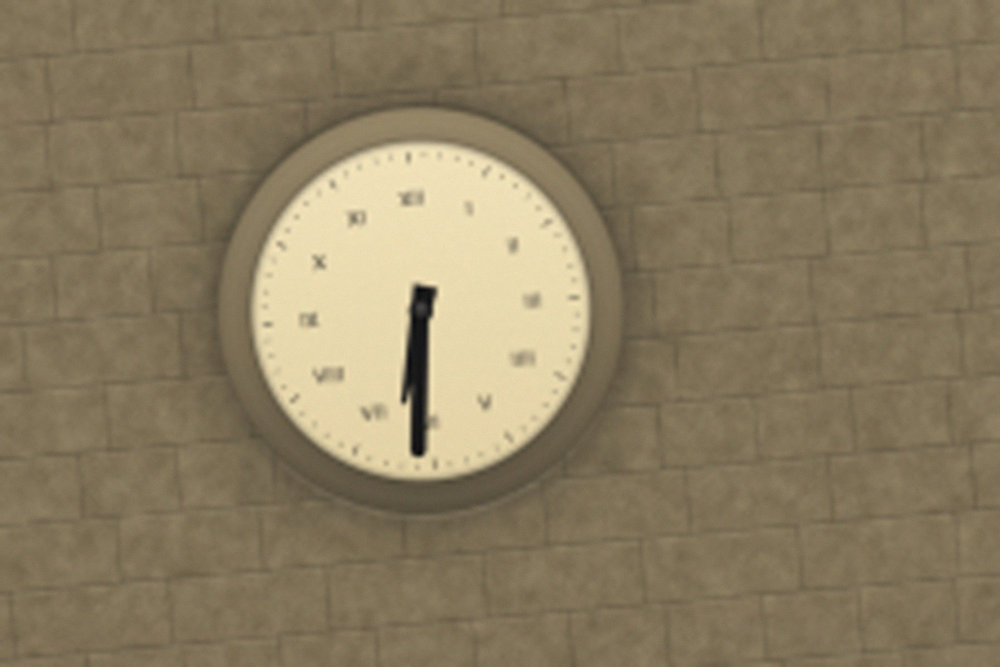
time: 6:31
